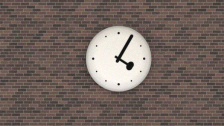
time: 4:05
